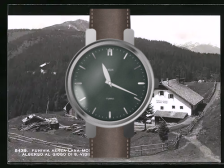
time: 11:19
